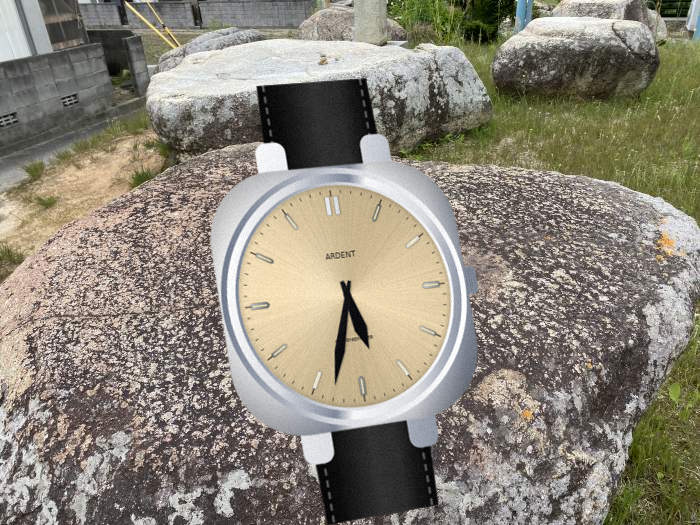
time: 5:33
